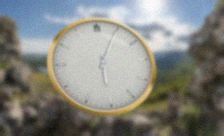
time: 6:05
